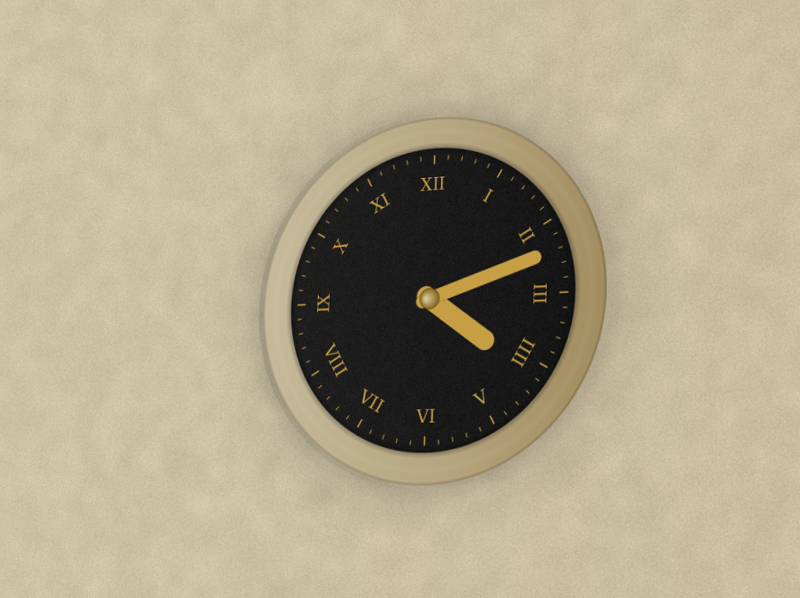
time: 4:12
